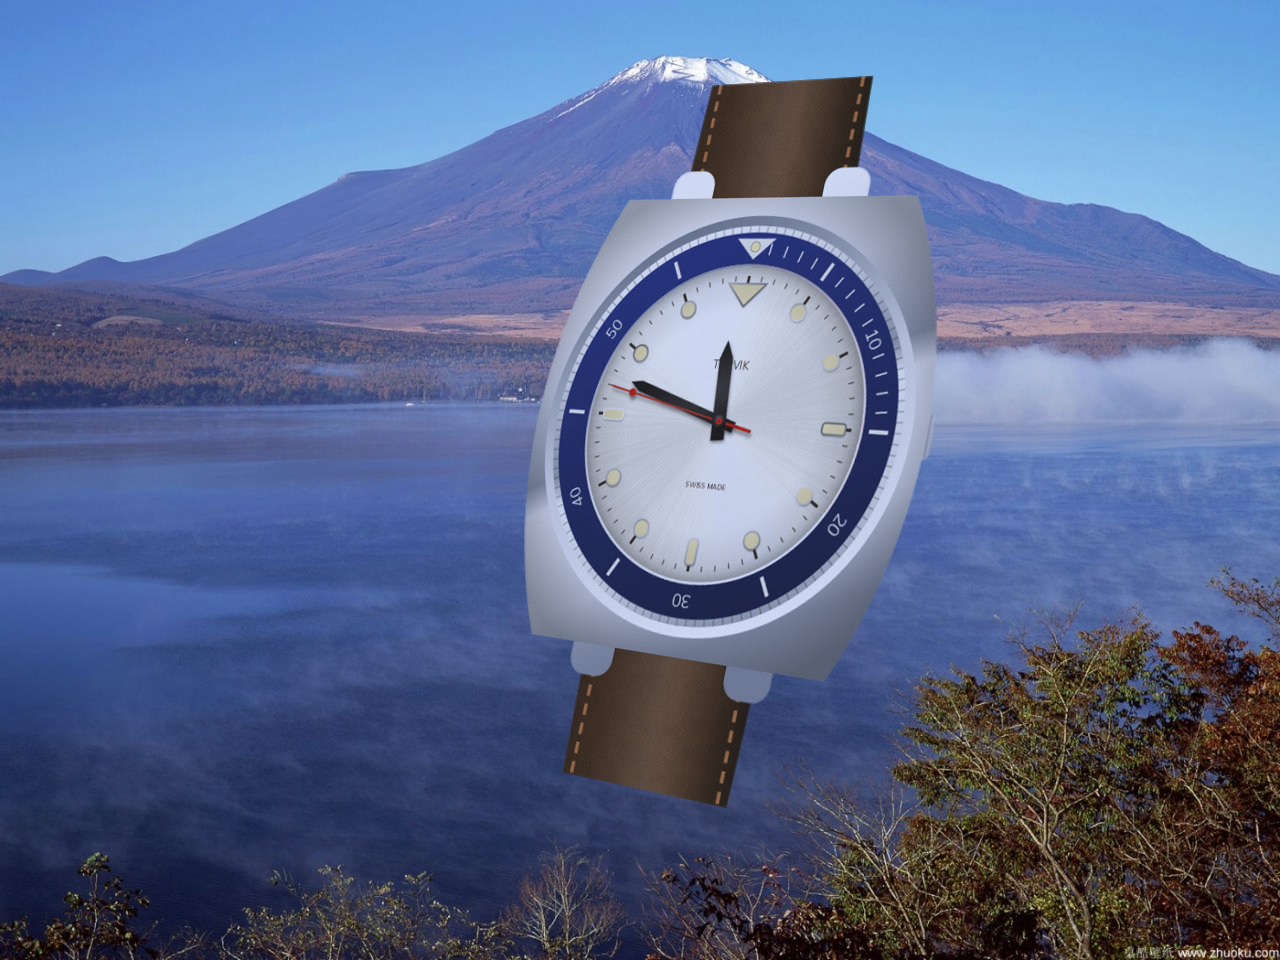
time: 11:47:47
